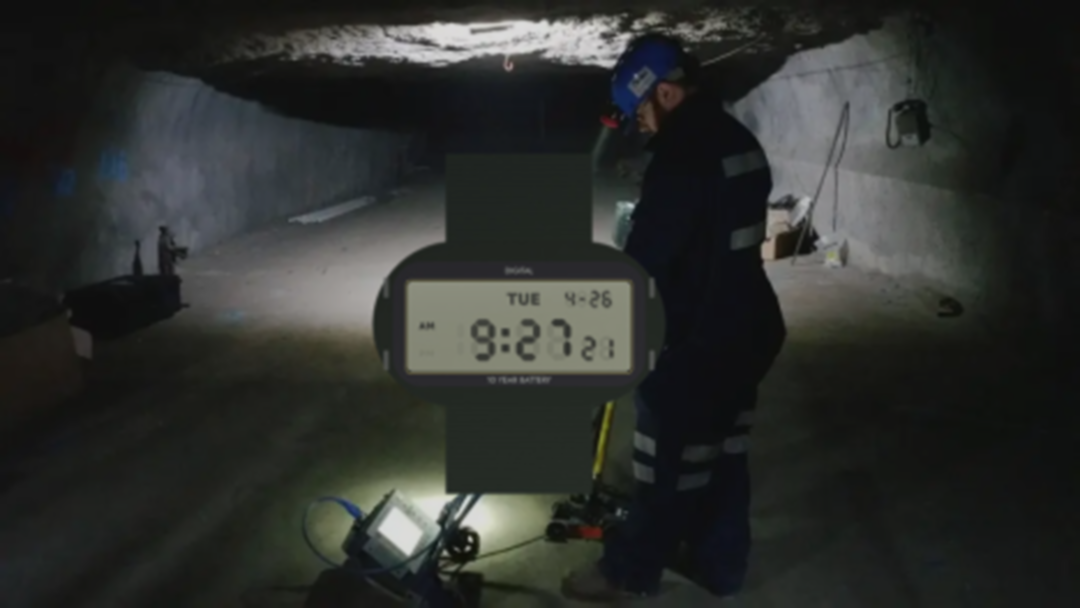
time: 9:27:21
